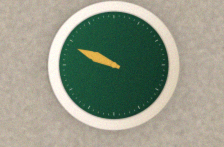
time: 9:49
